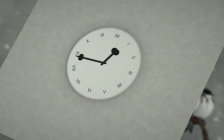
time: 12:44
